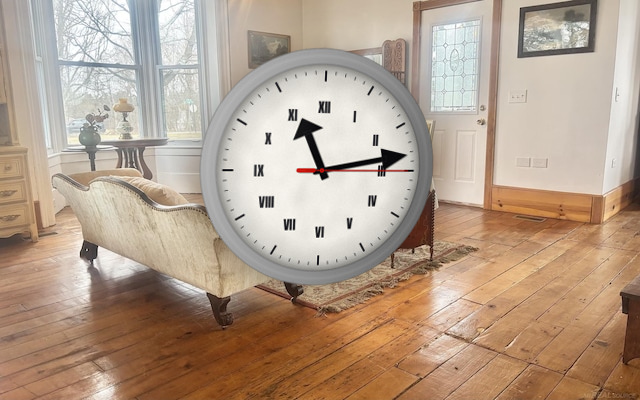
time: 11:13:15
